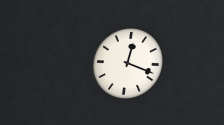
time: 12:18
